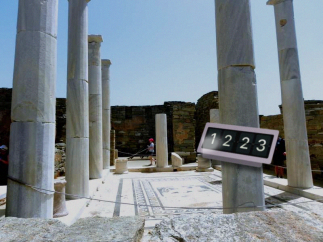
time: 12:23
